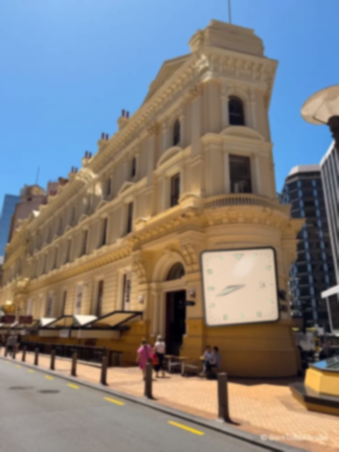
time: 8:42
